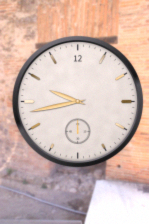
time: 9:43
